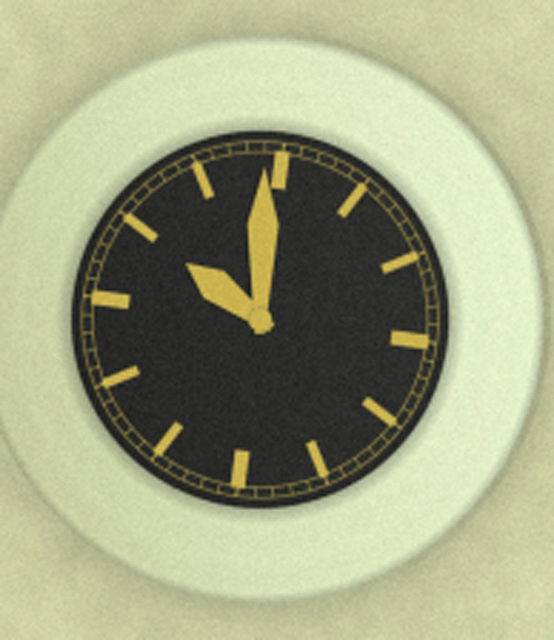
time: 9:59
